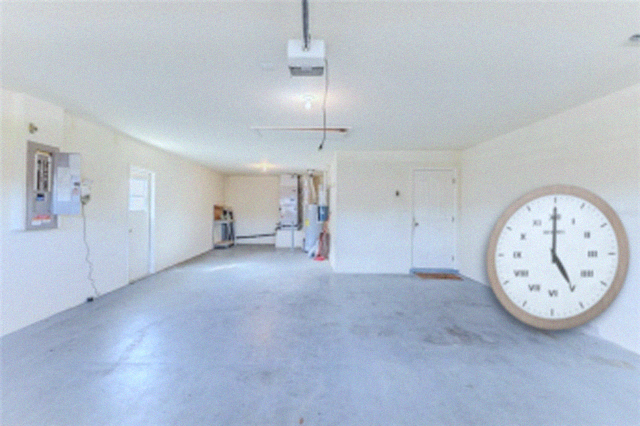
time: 5:00
